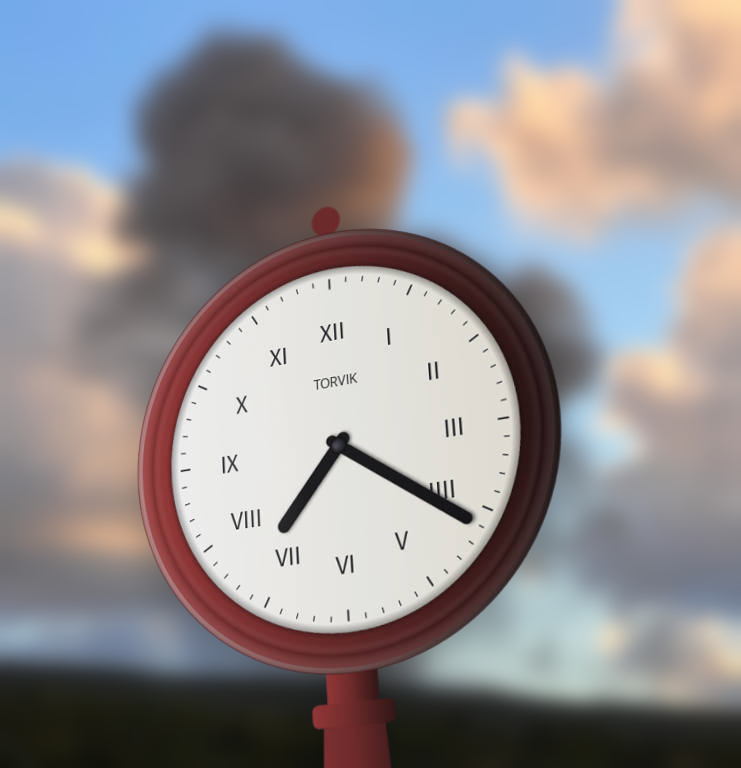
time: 7:21
